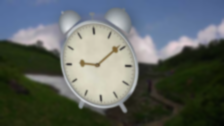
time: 9:09
